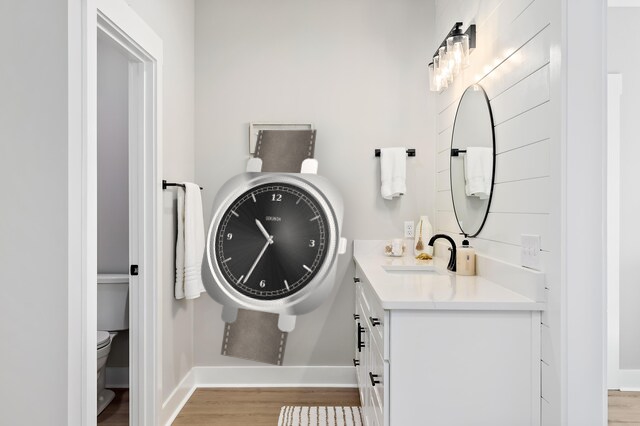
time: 10:34
